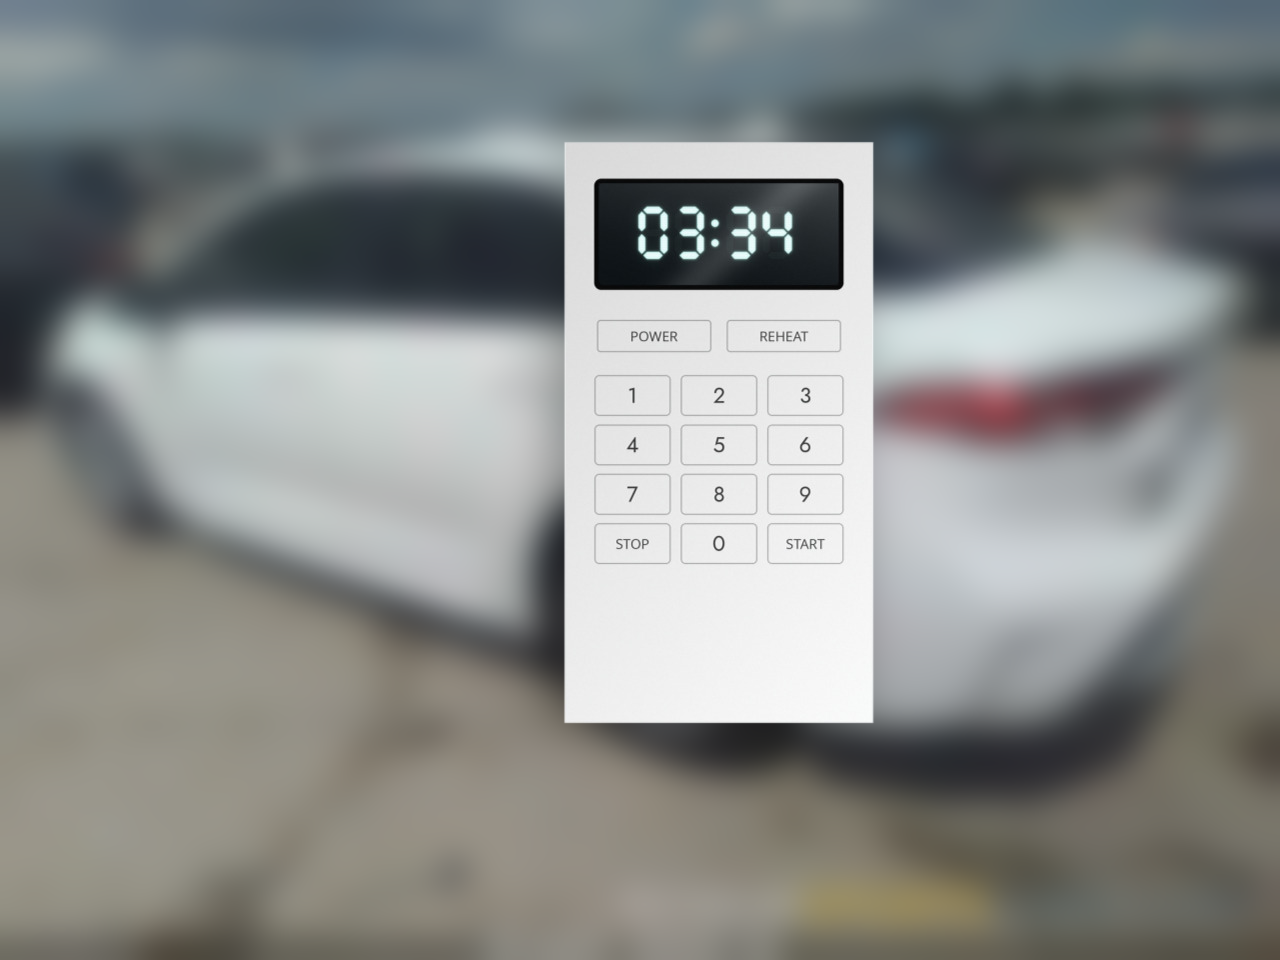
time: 3:34
